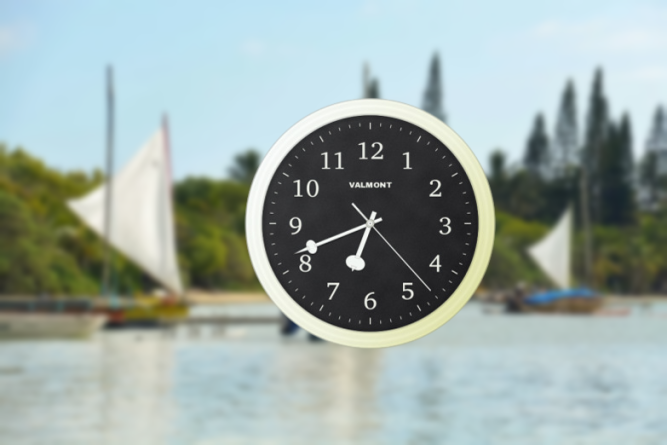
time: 6:41:23
